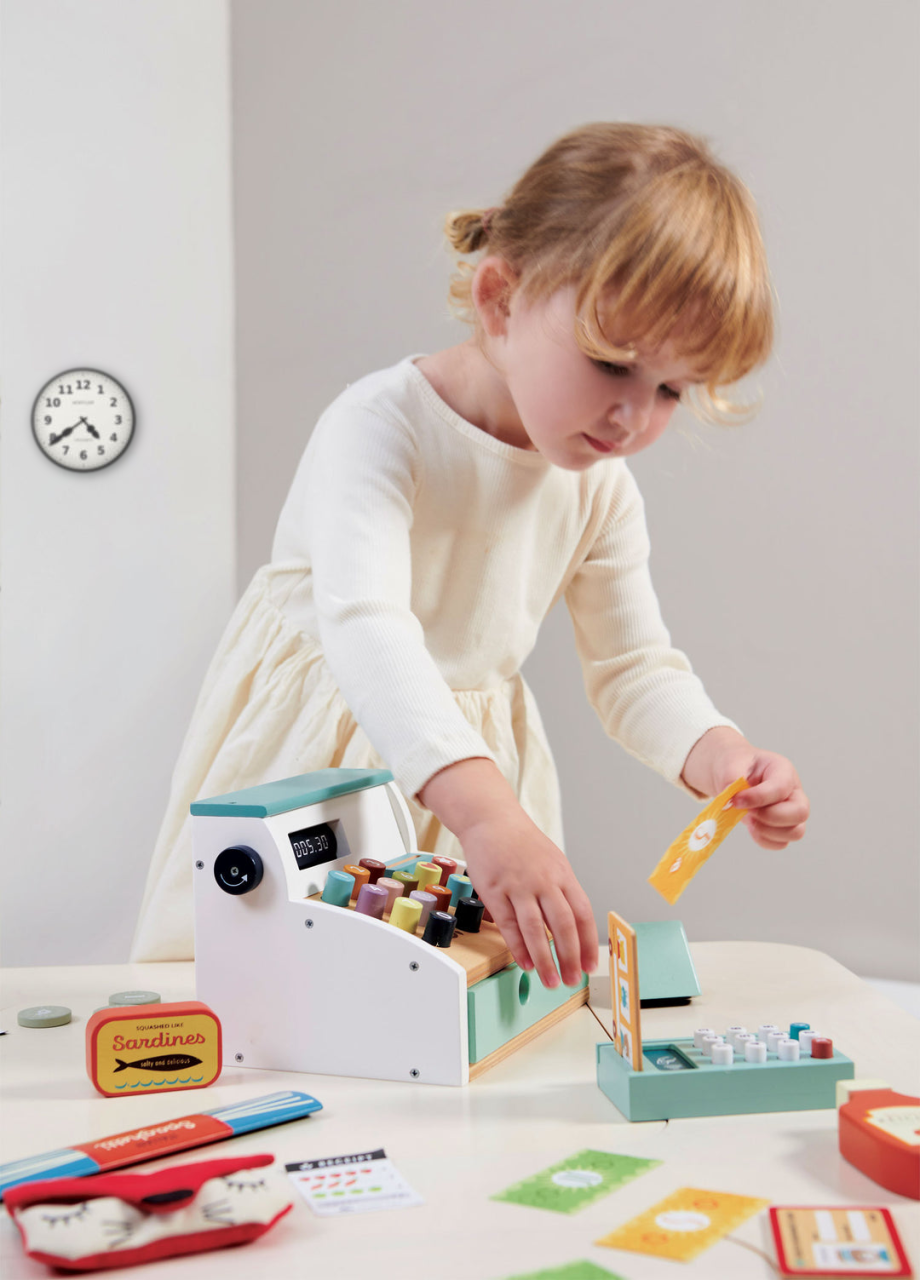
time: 4:39
